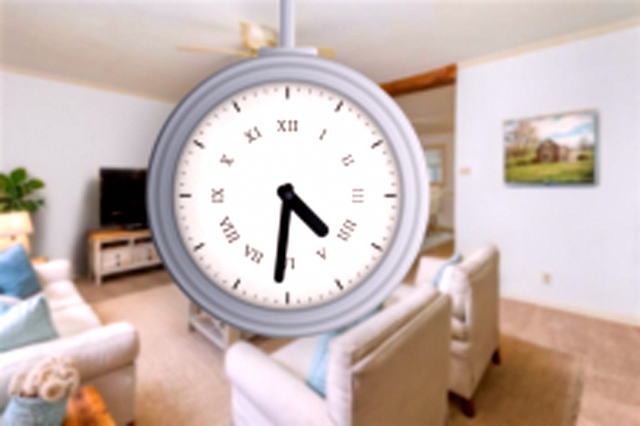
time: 4:31
